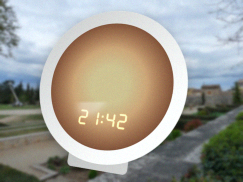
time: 21:42
